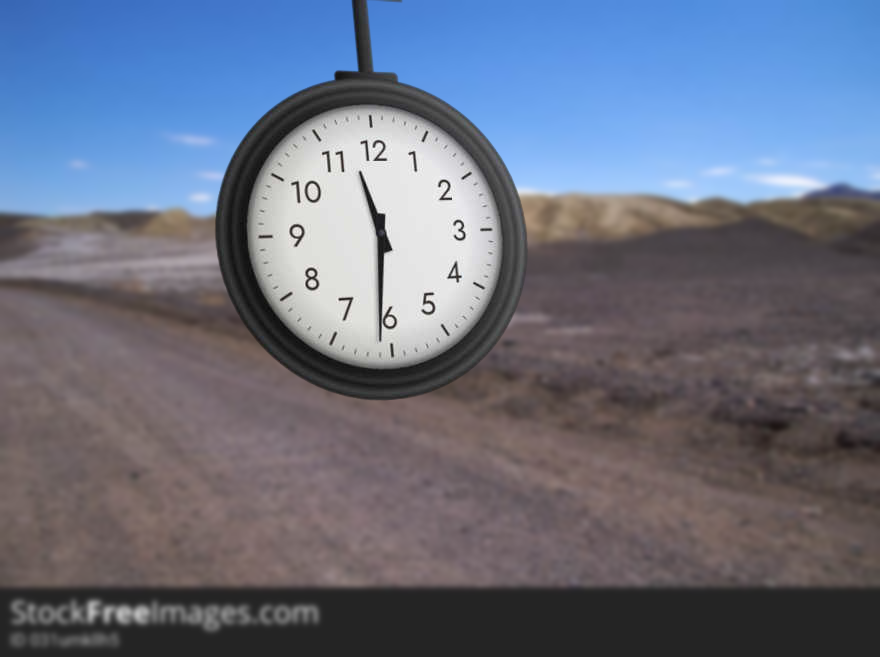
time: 11:31
